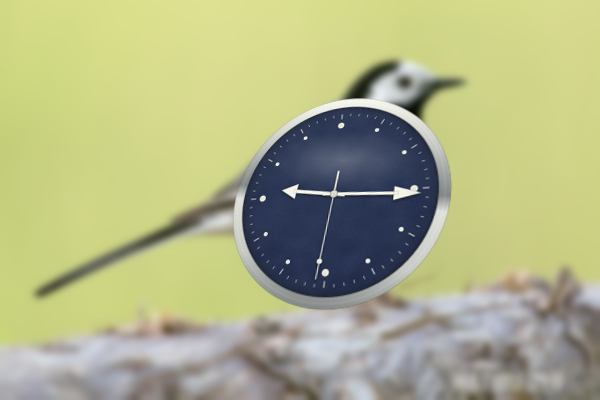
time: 9:15:31
